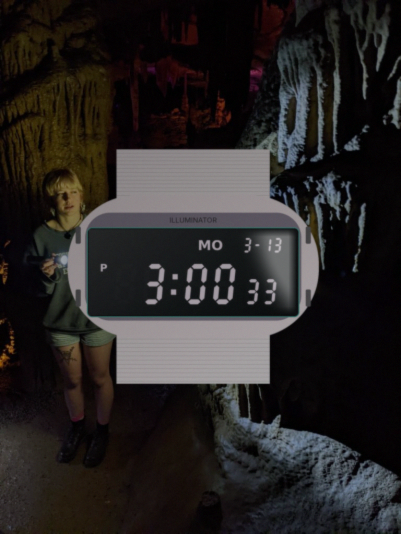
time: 3:00:33
